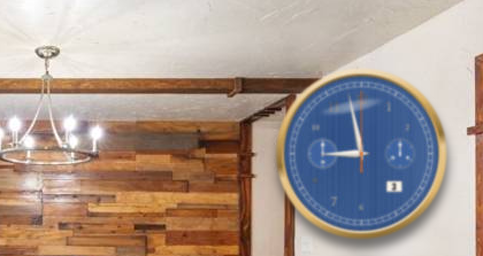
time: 8:58
